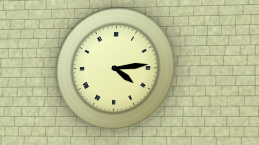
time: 4:14
